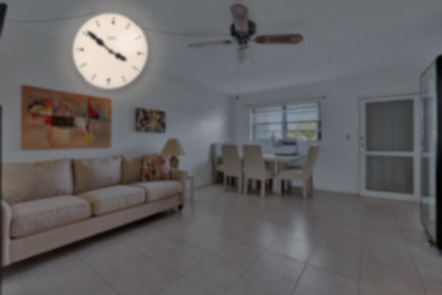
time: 3:51
